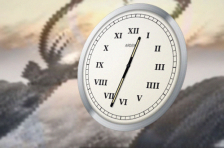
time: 12:33
